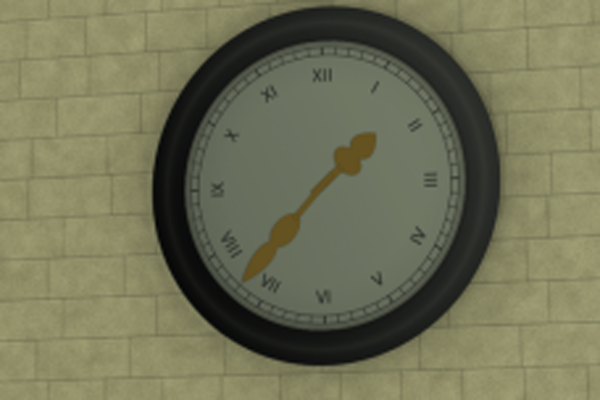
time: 1:37
